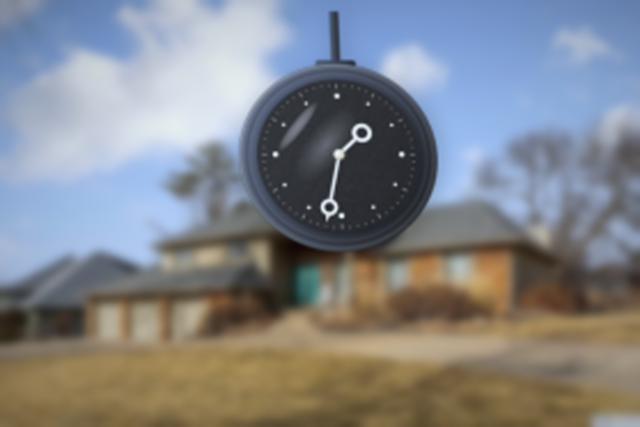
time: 1:32
